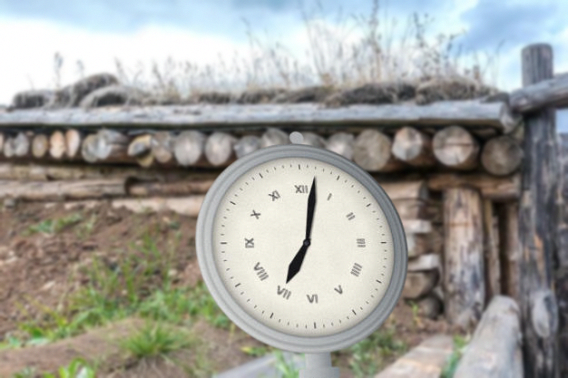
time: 7:02
